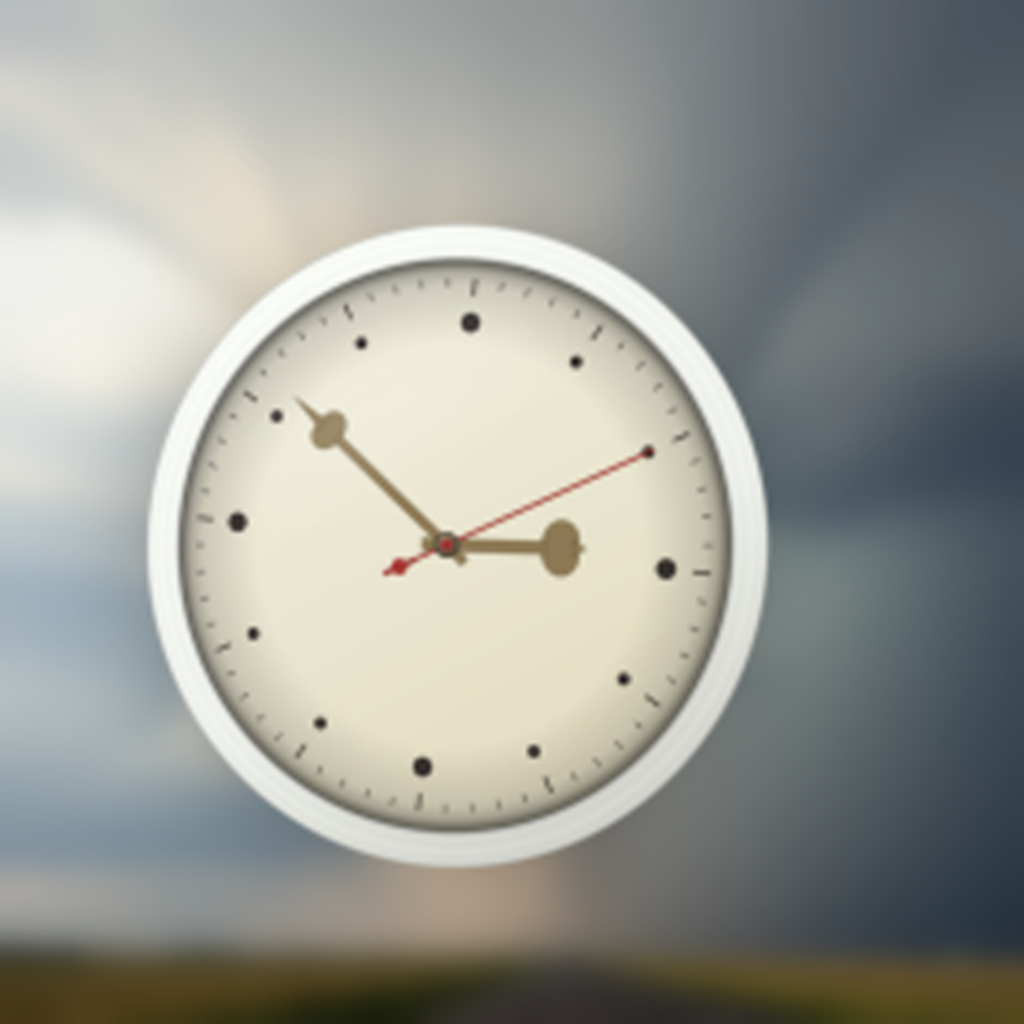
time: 2:51:10
